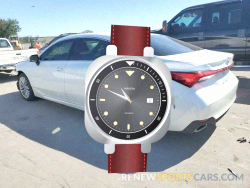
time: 10:49
